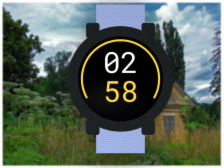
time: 2:58
